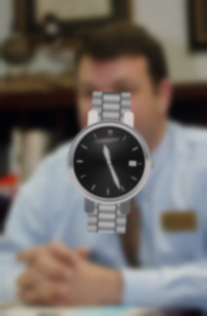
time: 11:26
